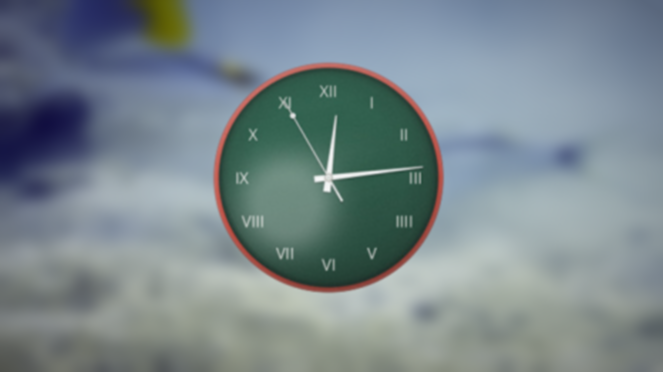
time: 12:13:55
